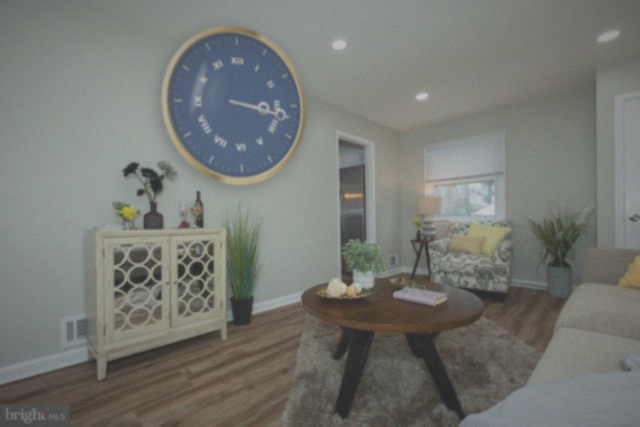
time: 3:17
